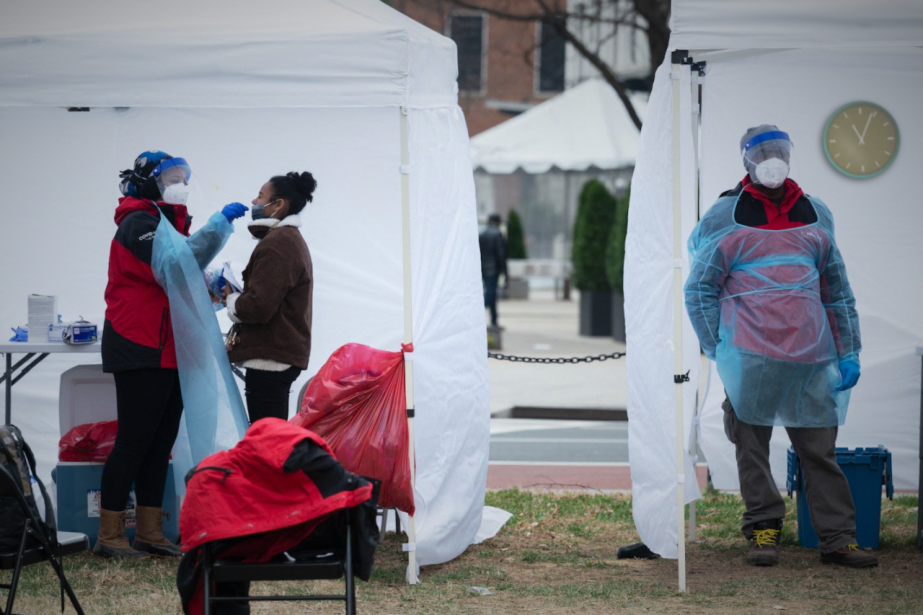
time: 11:04
